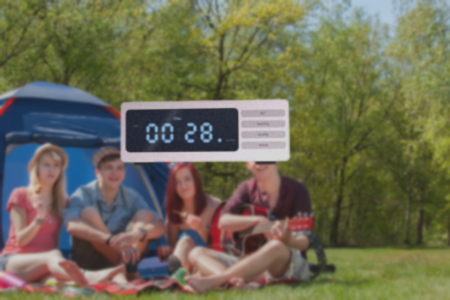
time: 0:28
